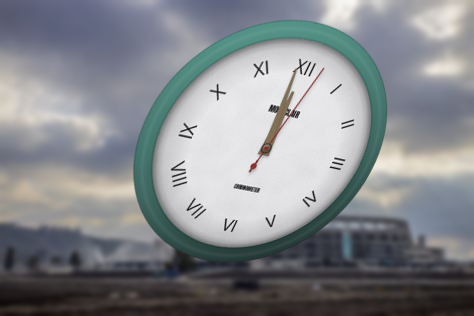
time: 11:59:02
